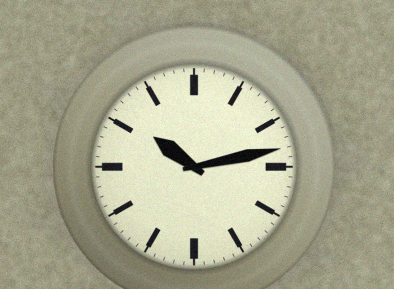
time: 10:13
